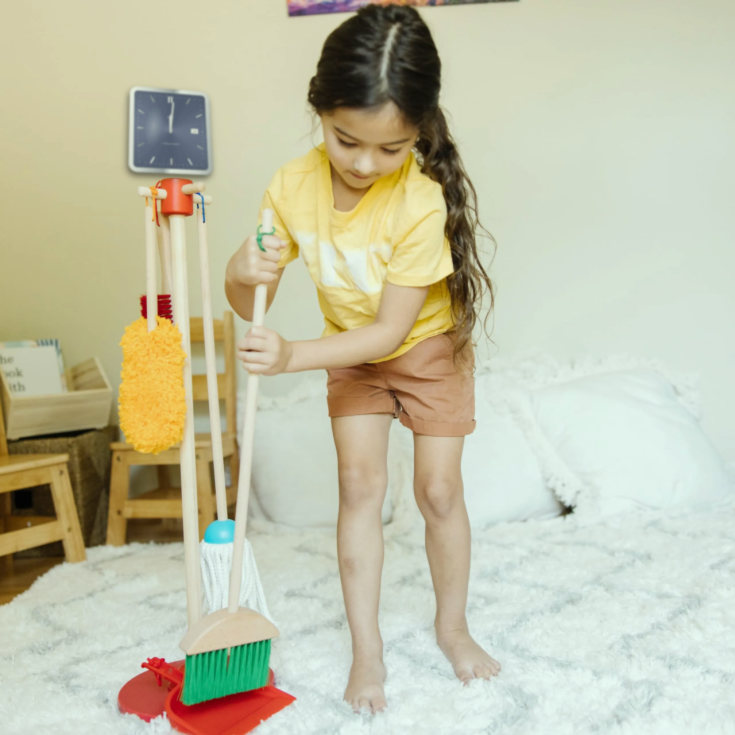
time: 12:01
